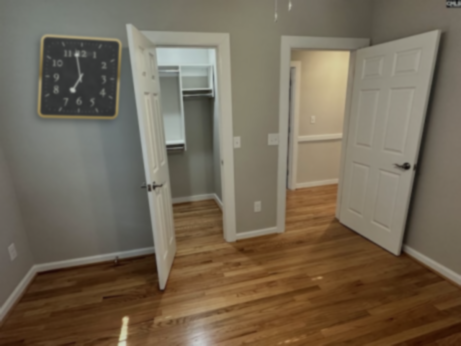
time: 6:58
